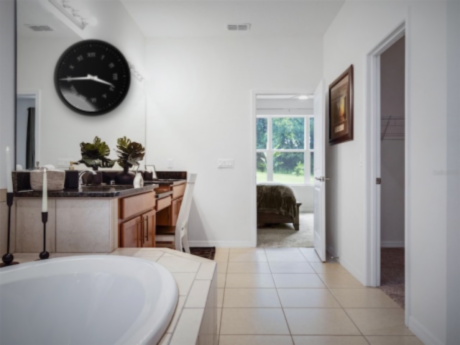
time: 3:45
